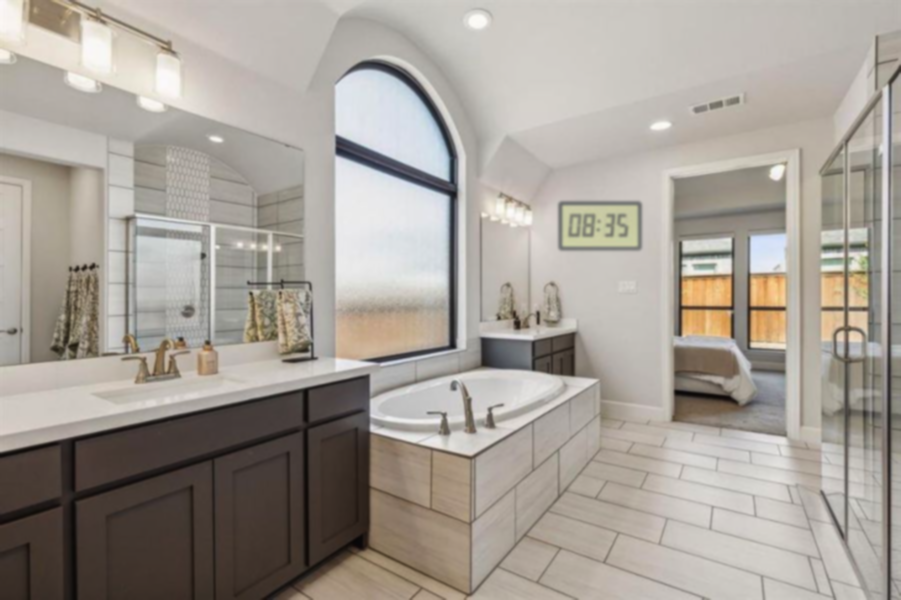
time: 8:35
